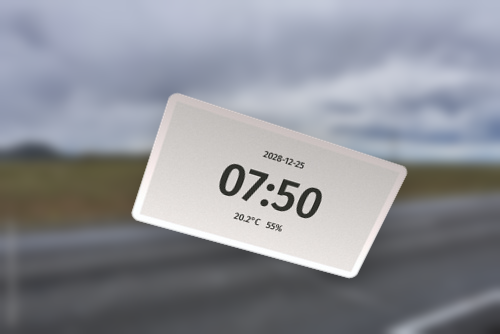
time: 7:50
